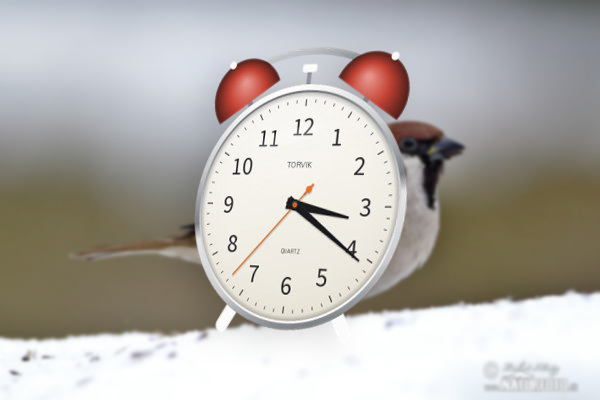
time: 3:20:37
